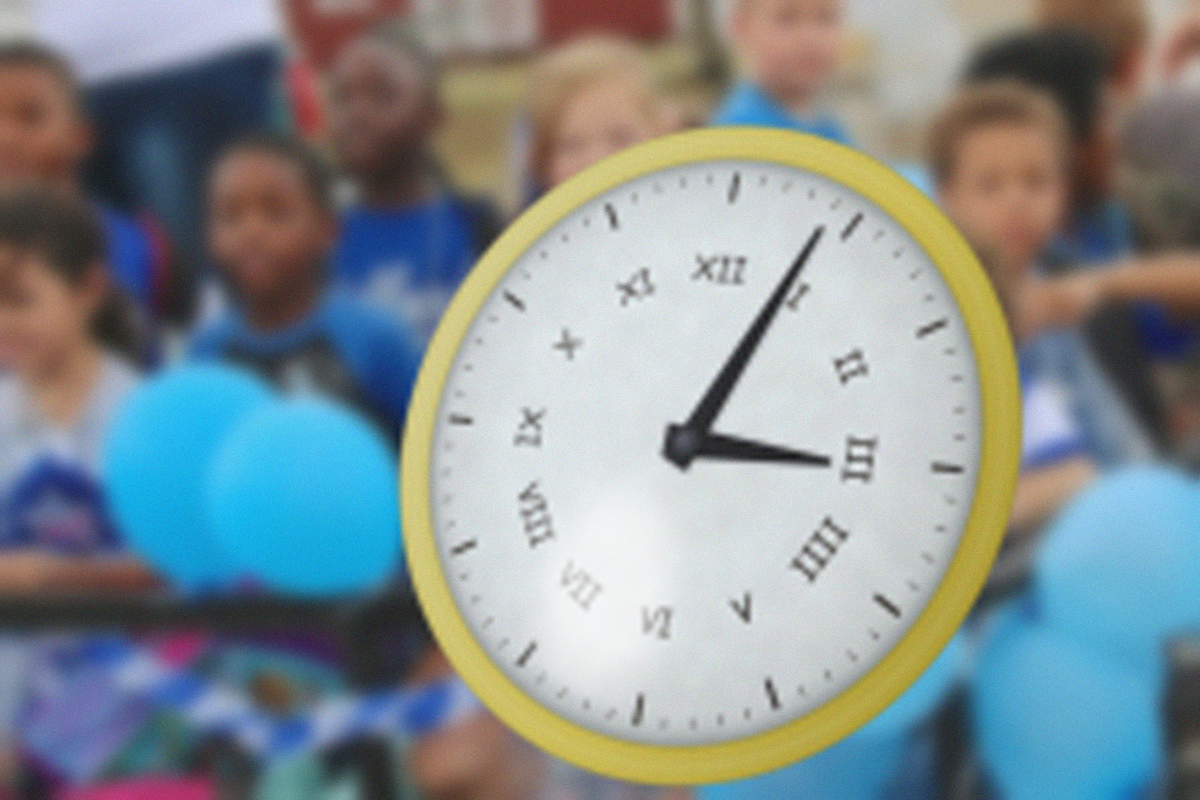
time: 3:04
